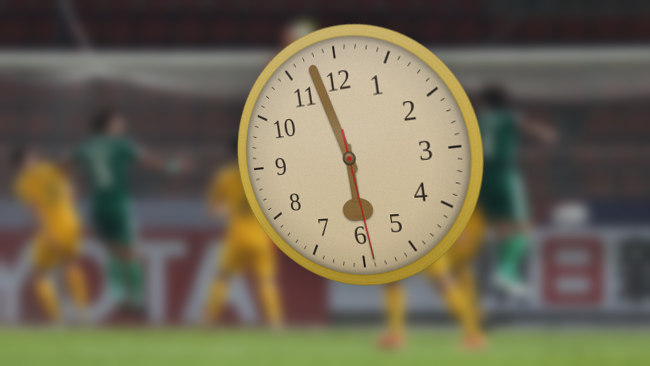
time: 5:57:29
